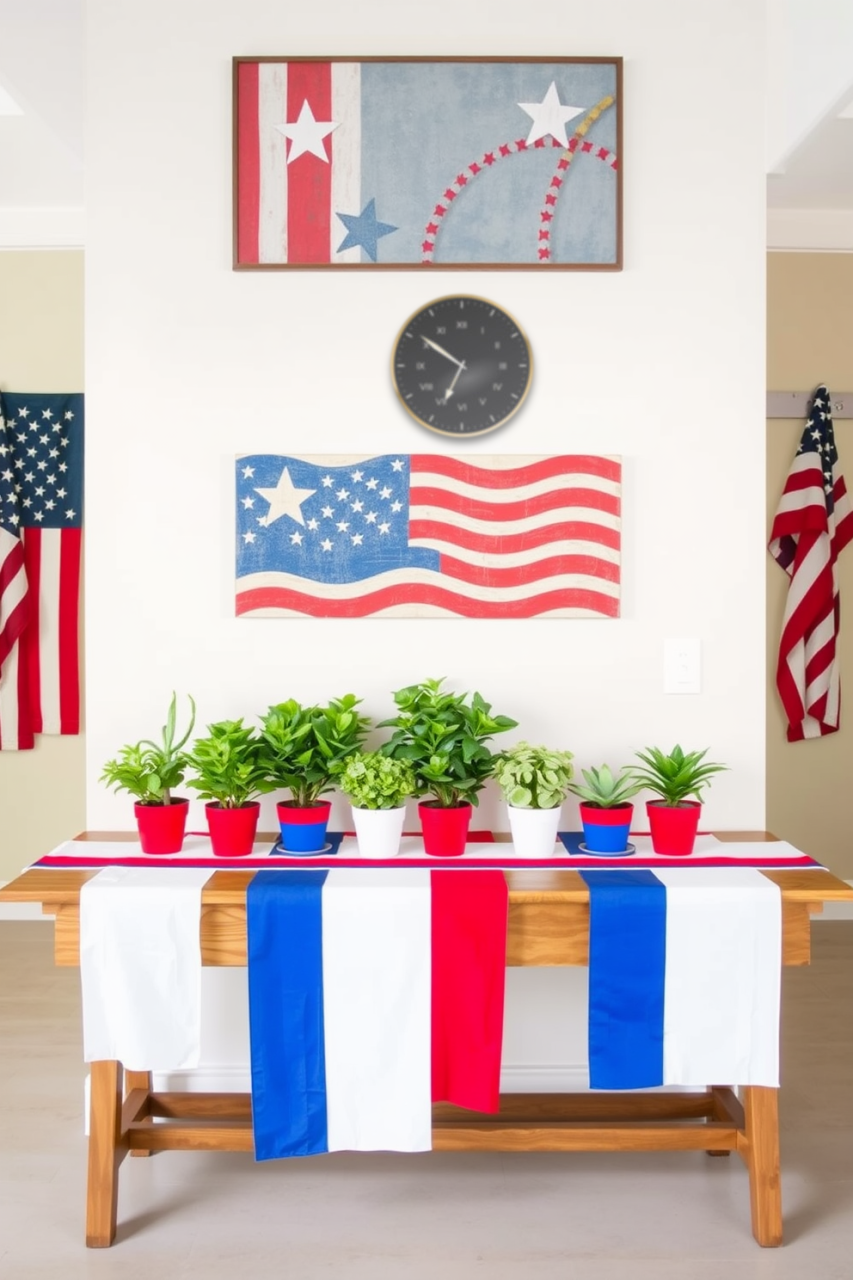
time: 6:51
